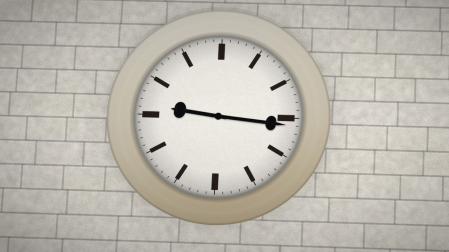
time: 9:16
